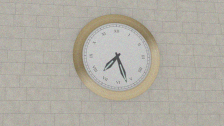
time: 7:27
